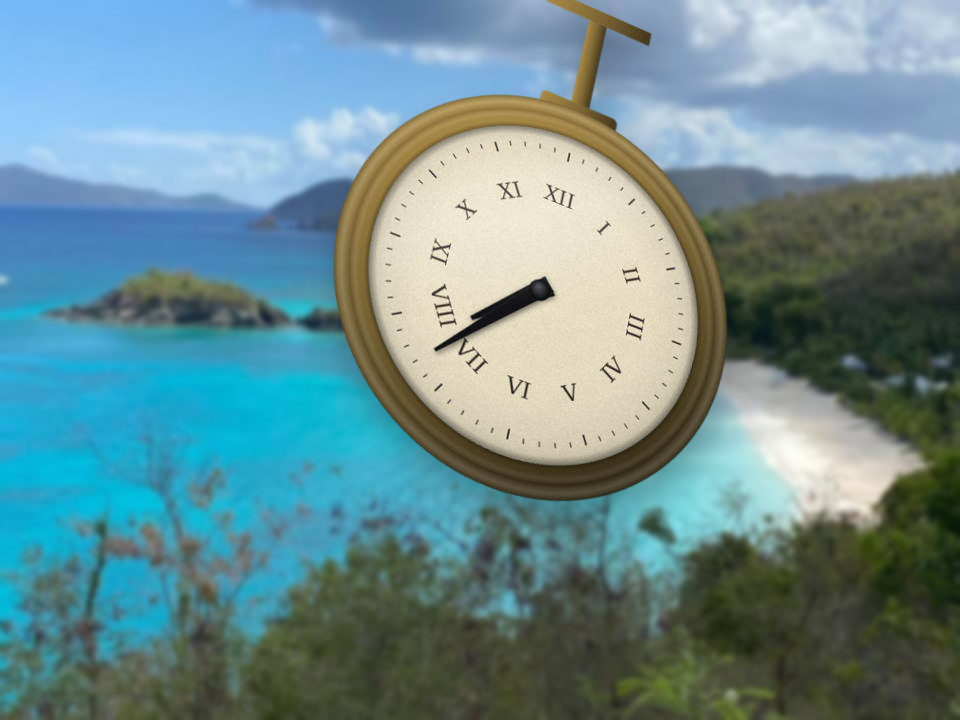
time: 7:37
